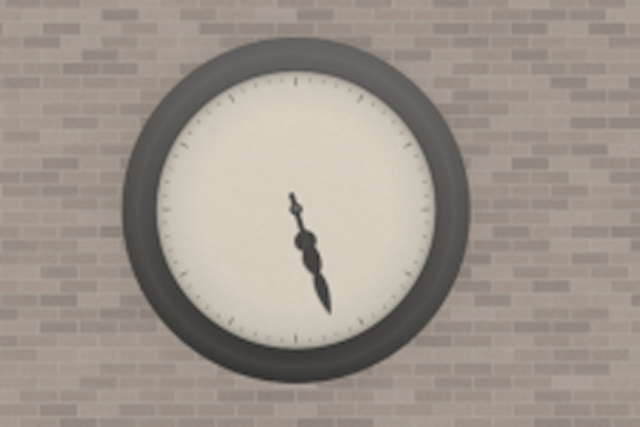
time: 5:27
